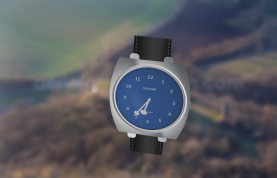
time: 6:36
